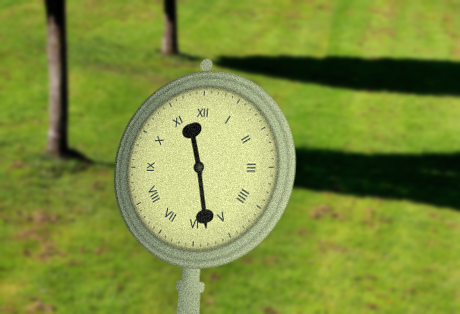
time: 11:28
